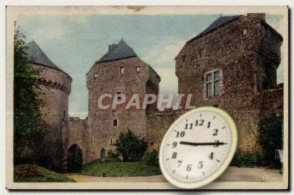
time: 9:15
